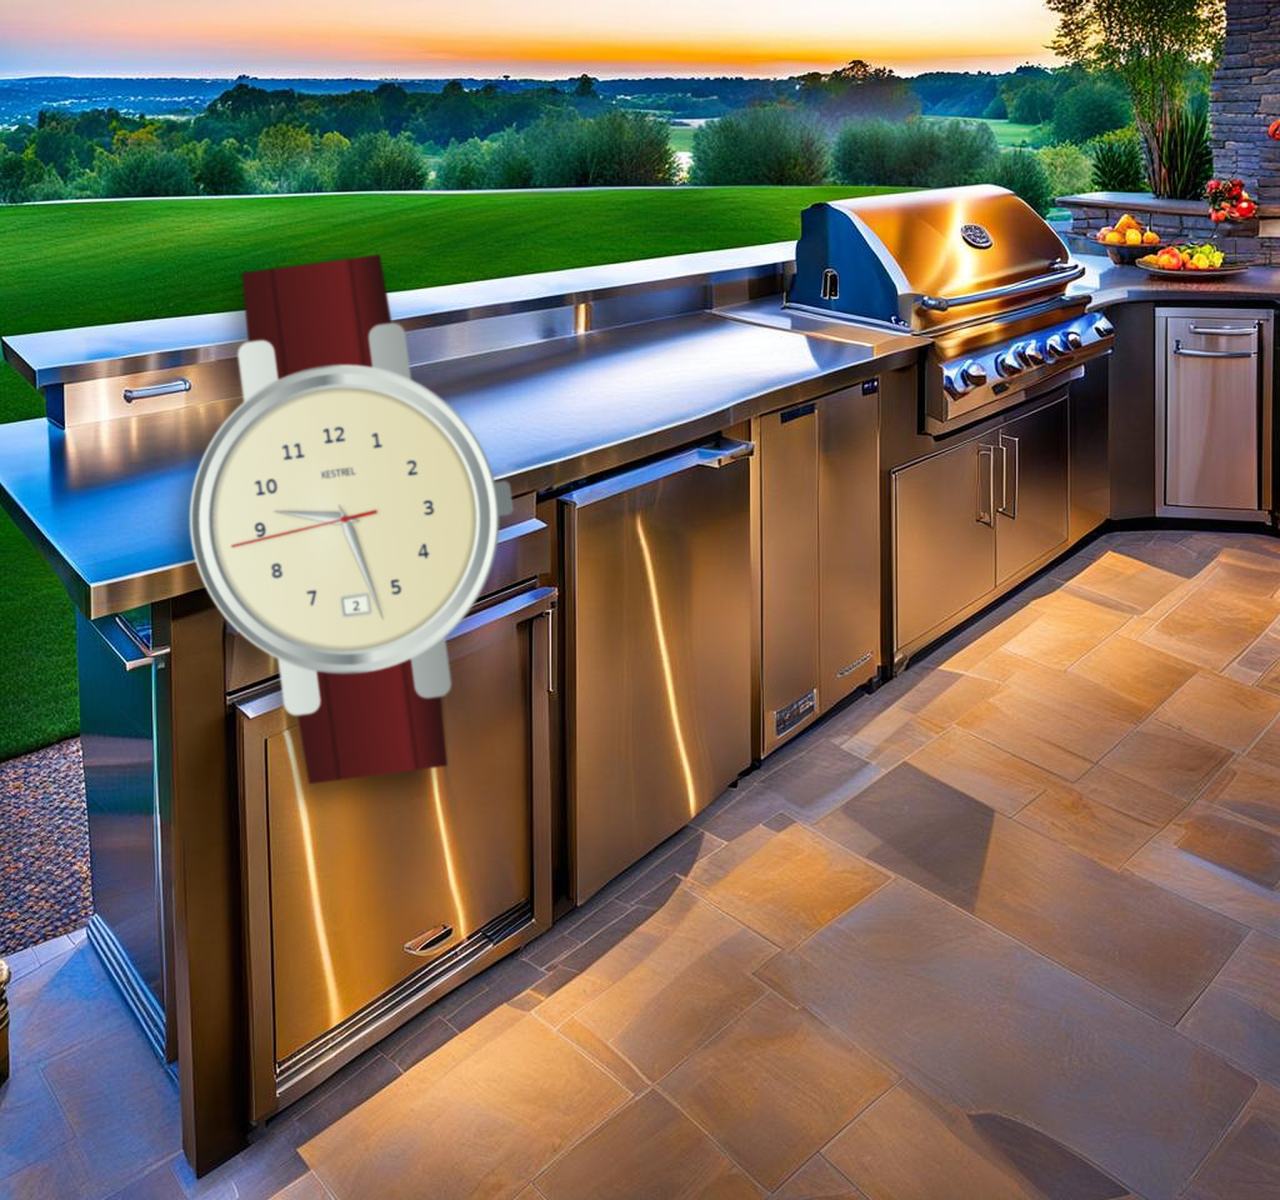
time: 9:27:44
